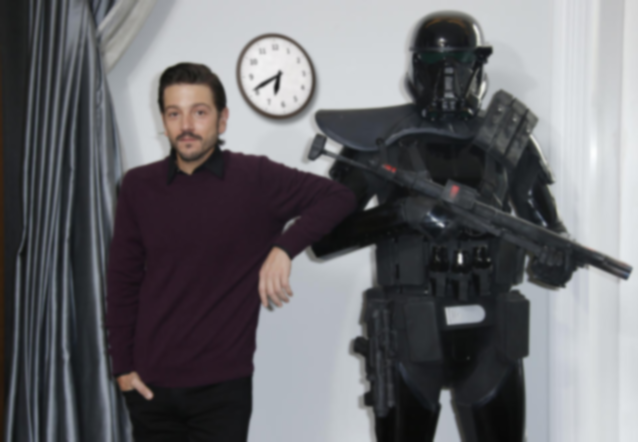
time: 6:41
